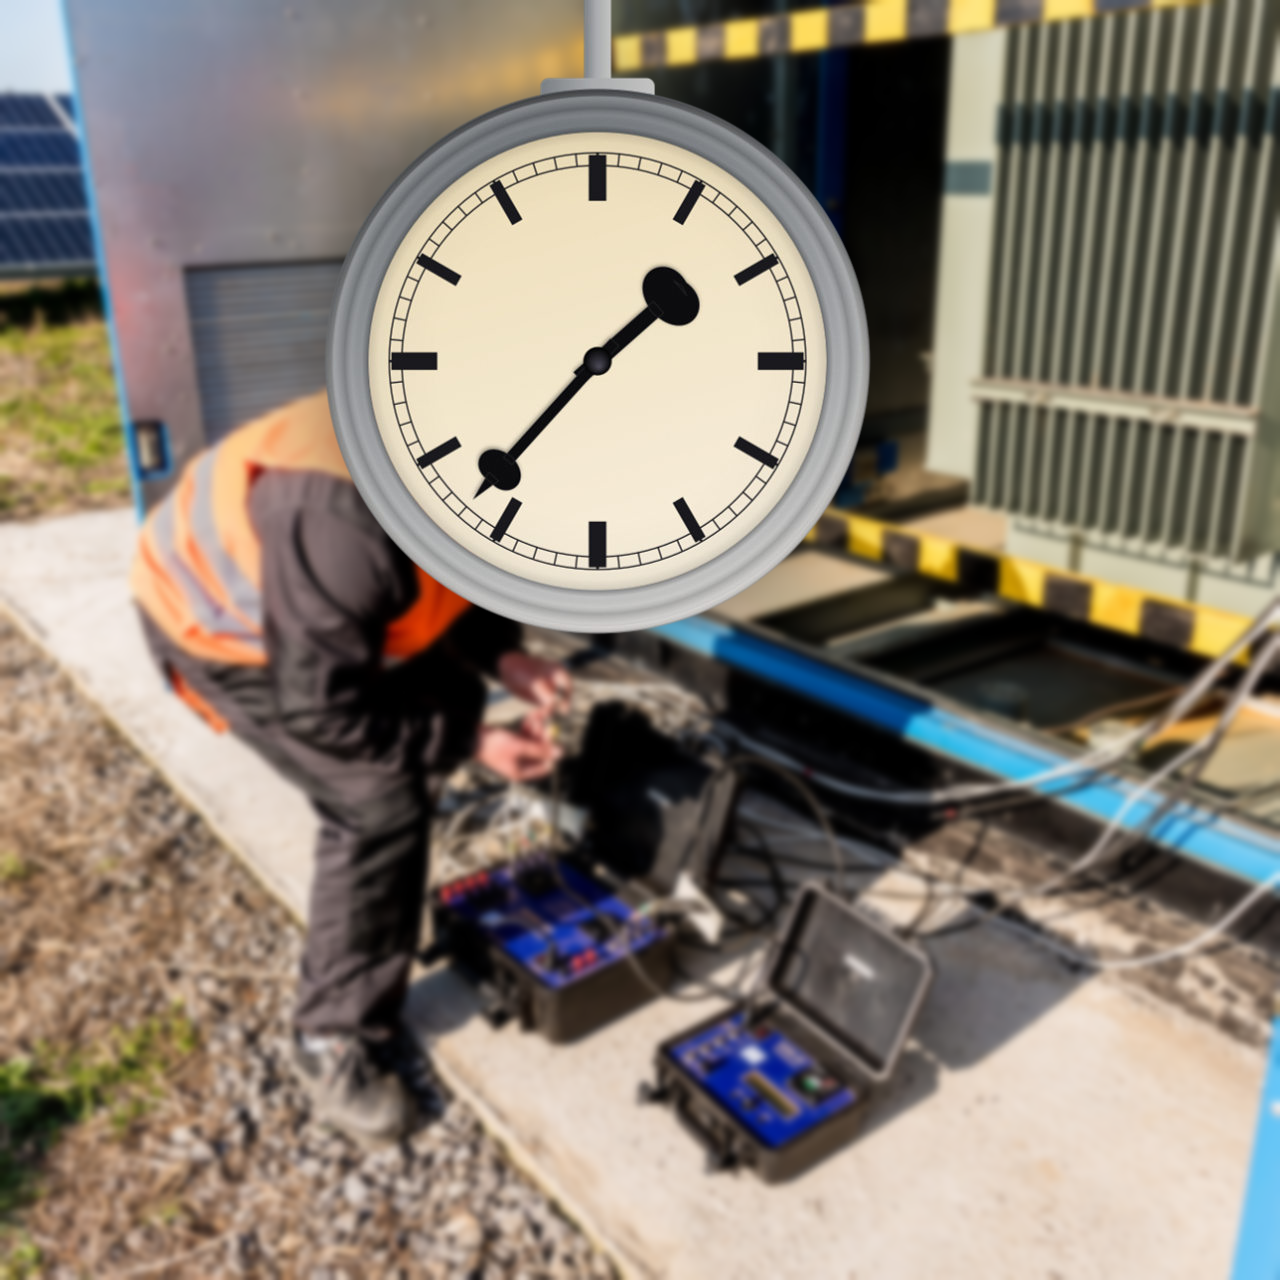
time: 1:37
